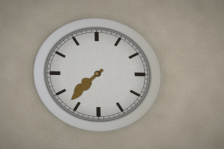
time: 7:37
